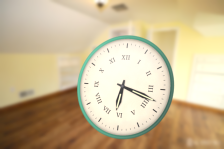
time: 6:18
